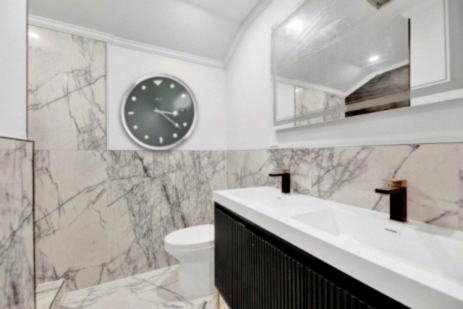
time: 3:22
